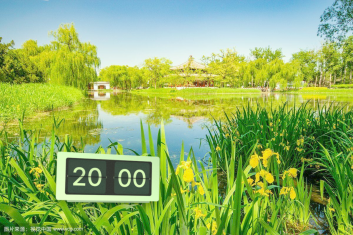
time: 20:00
